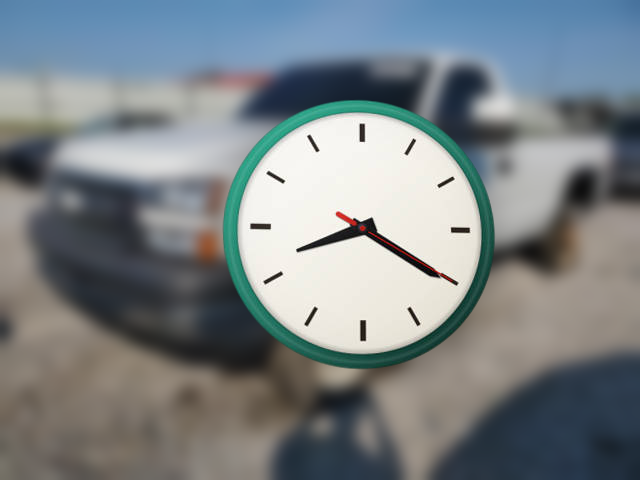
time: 8:20:20
